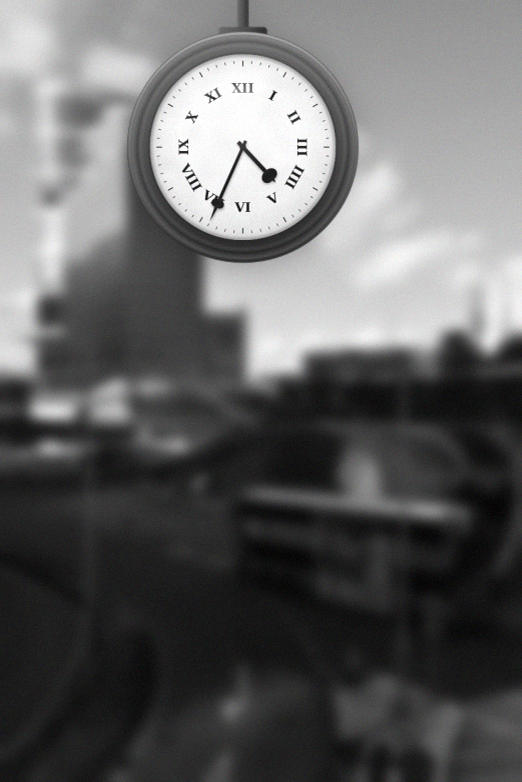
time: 4:34
